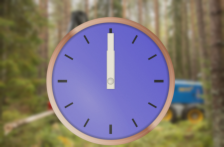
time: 12:00
